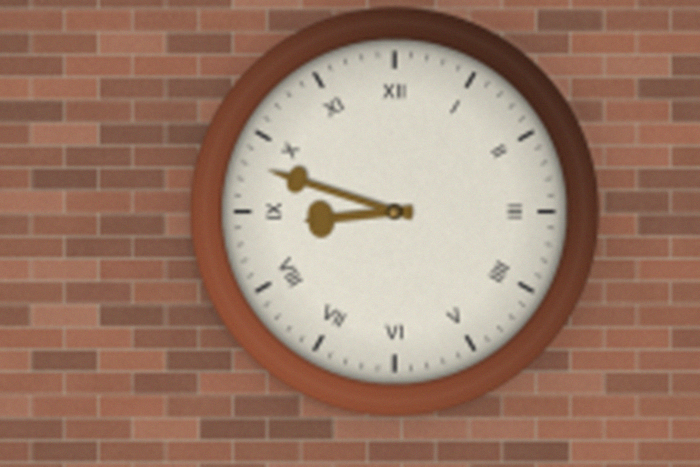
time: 8:48
